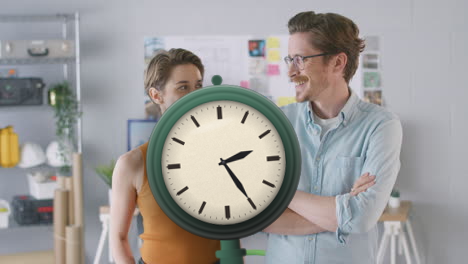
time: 2:25
